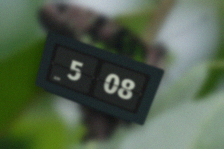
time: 5:08
